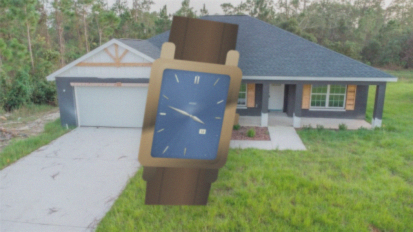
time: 3:48
